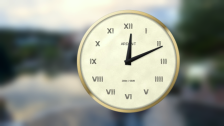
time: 12:11
